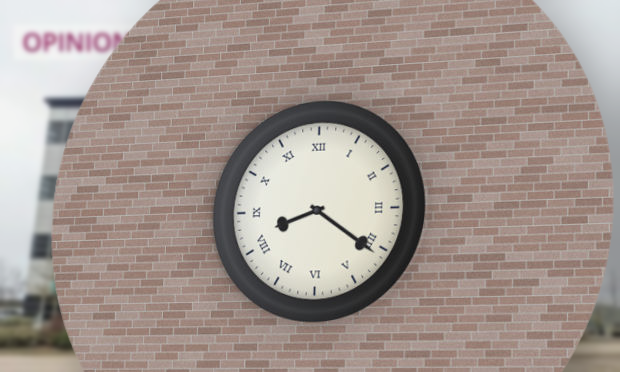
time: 8:21
